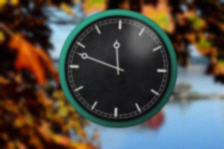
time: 11:48
